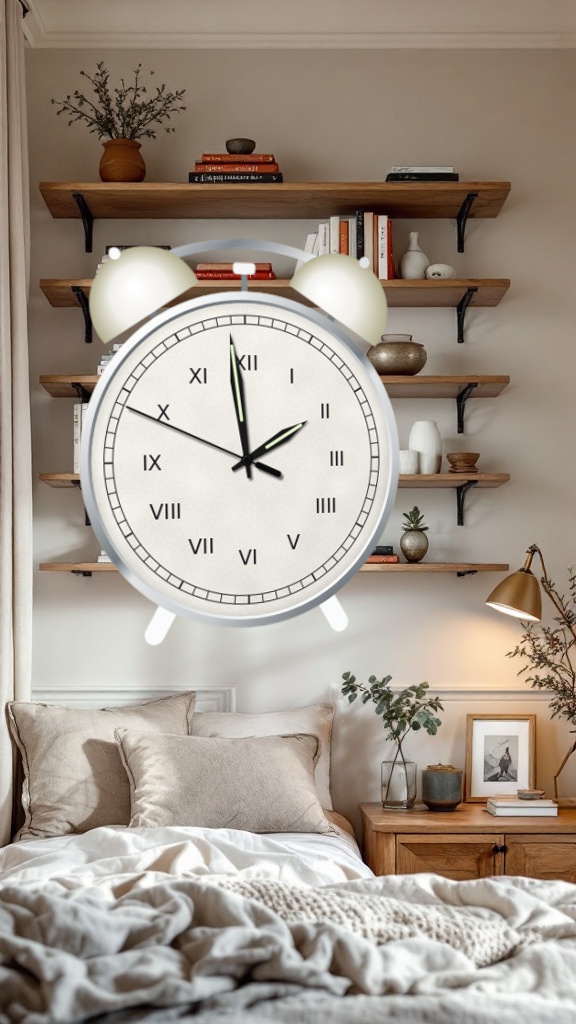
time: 1:58:49
